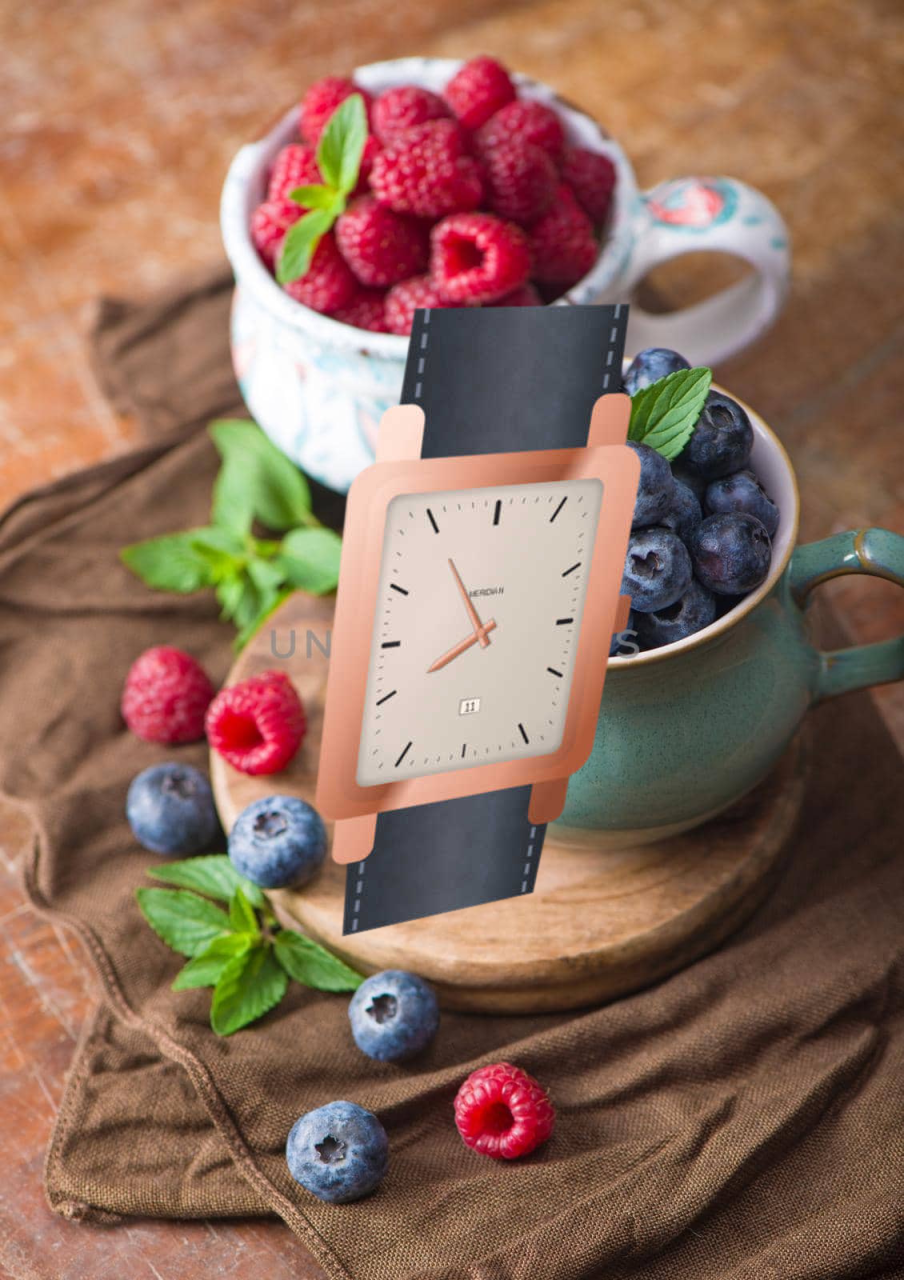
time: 7:55
